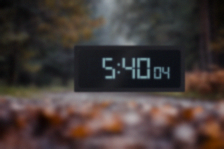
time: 5:40:04
